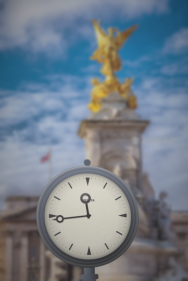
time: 11:44
